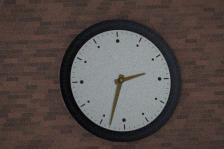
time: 2:33
